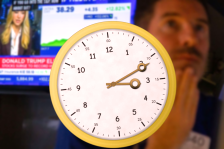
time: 3:11
